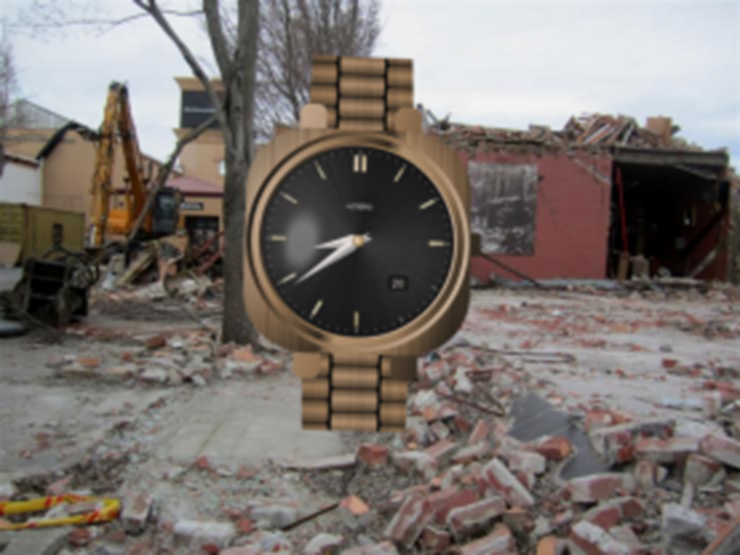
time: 8:39
